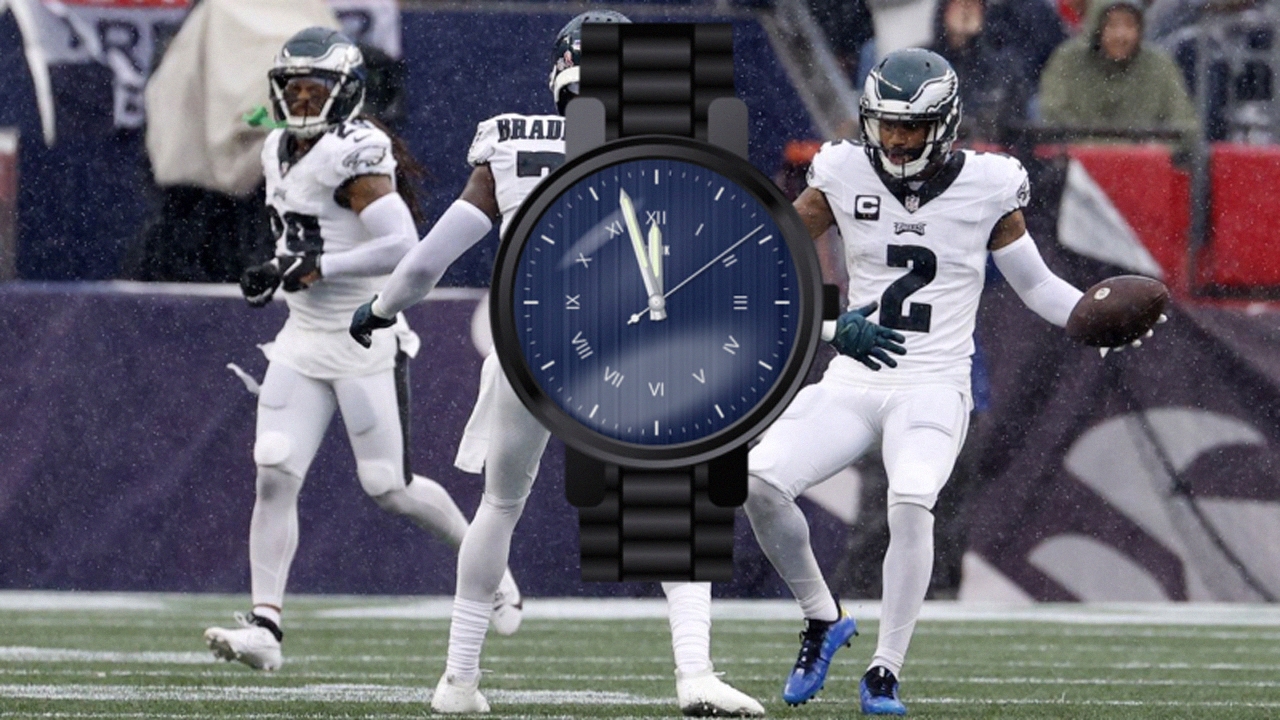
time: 11:57:09
